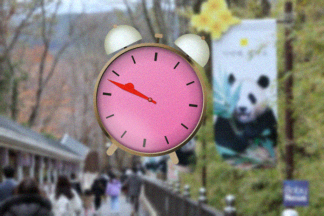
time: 9:48
